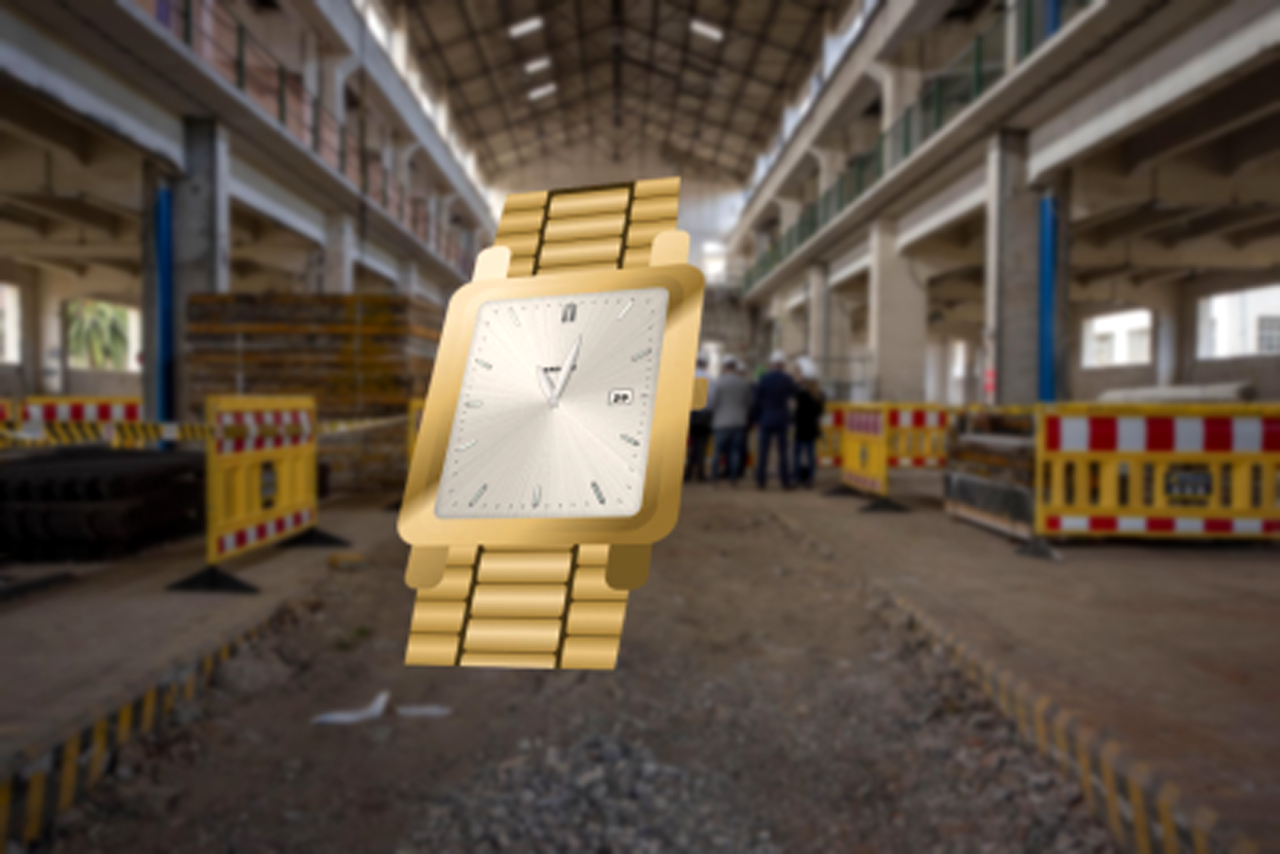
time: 11:02
